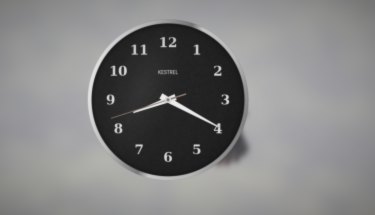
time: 8:19:42
